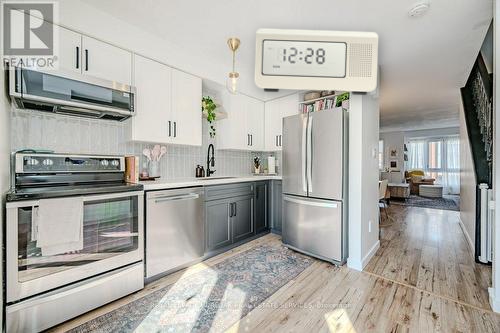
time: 12:28
